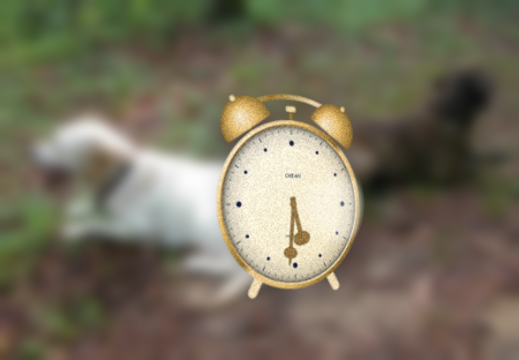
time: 5:31
